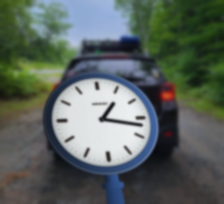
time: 1:17
